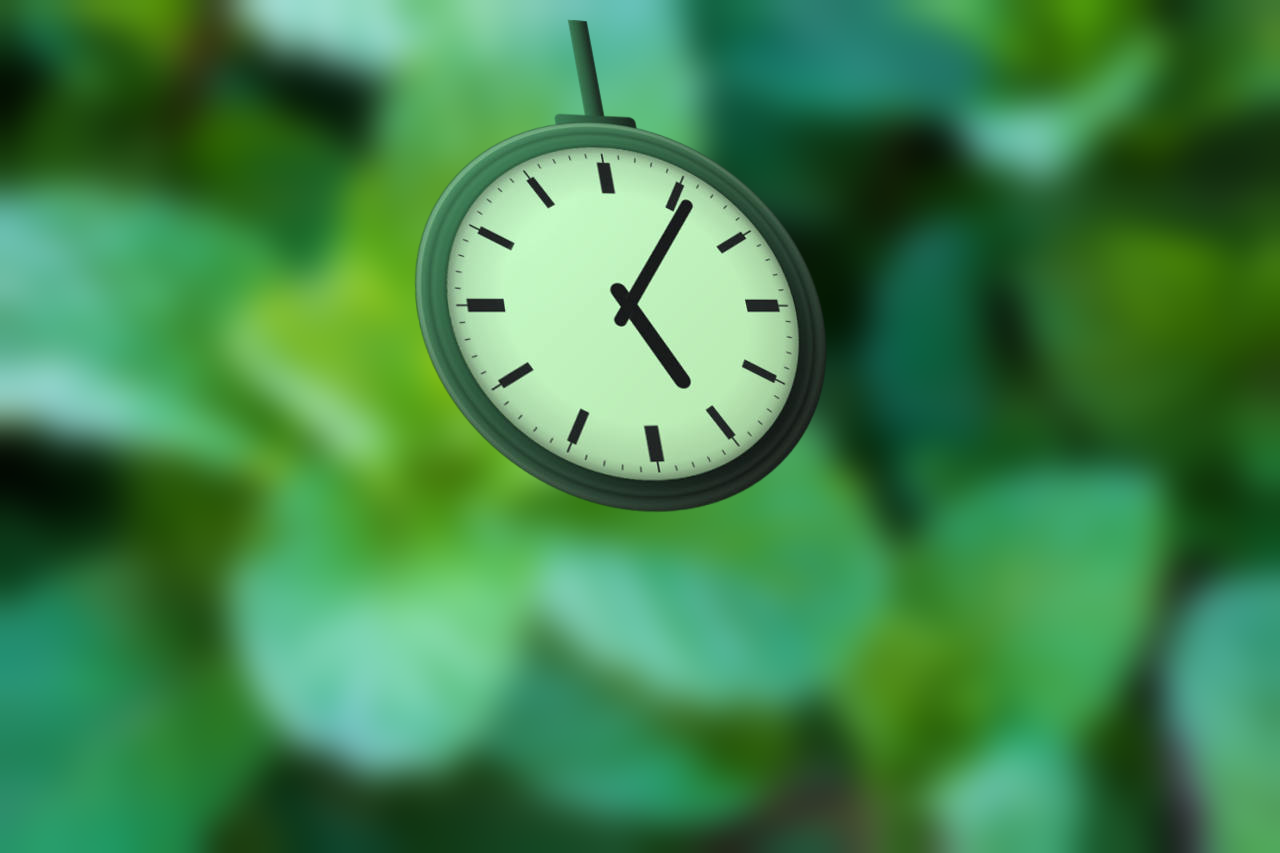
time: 5:06
